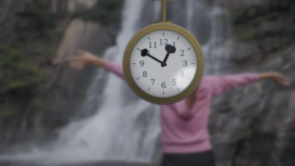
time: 12:50
